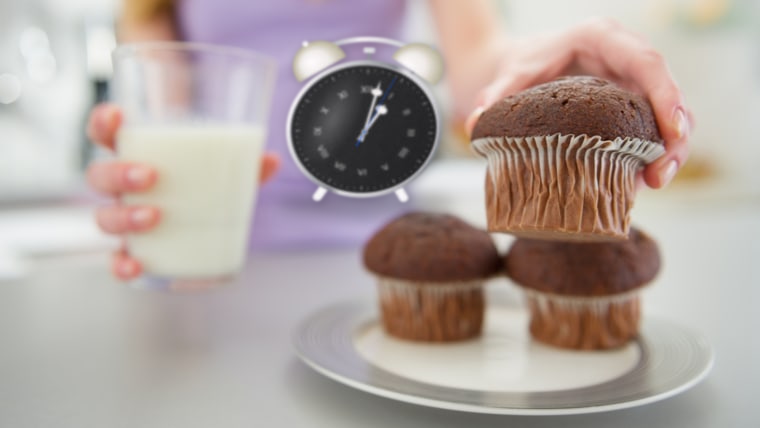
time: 1:02:04
